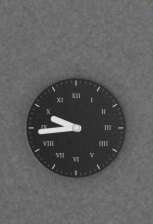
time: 9:44
